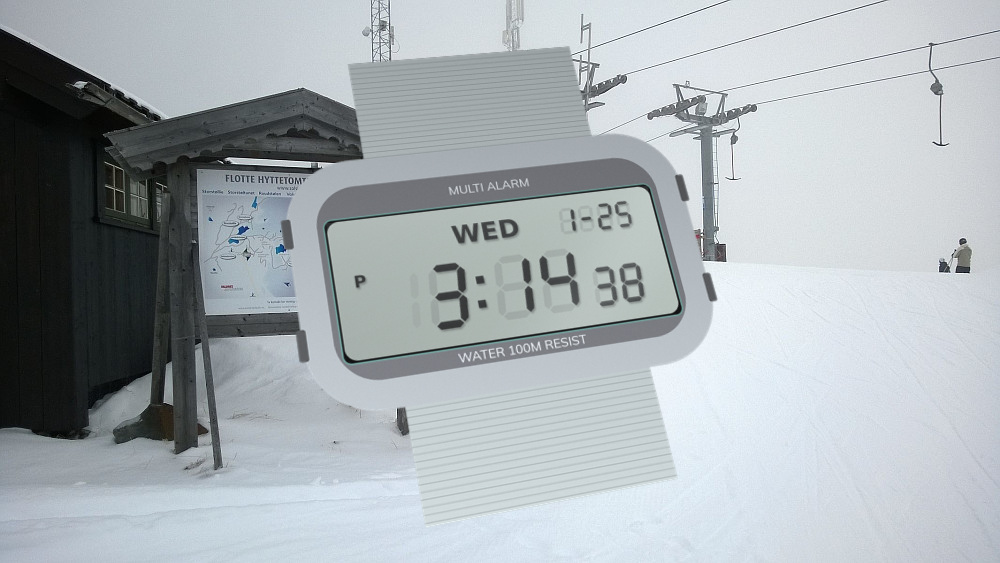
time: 3:14:38
